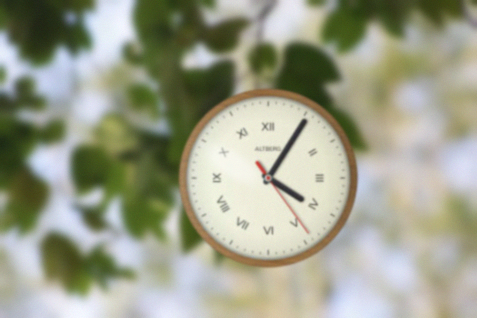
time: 4:05:24
